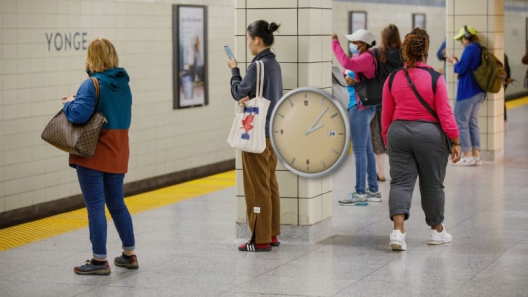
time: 2:07
